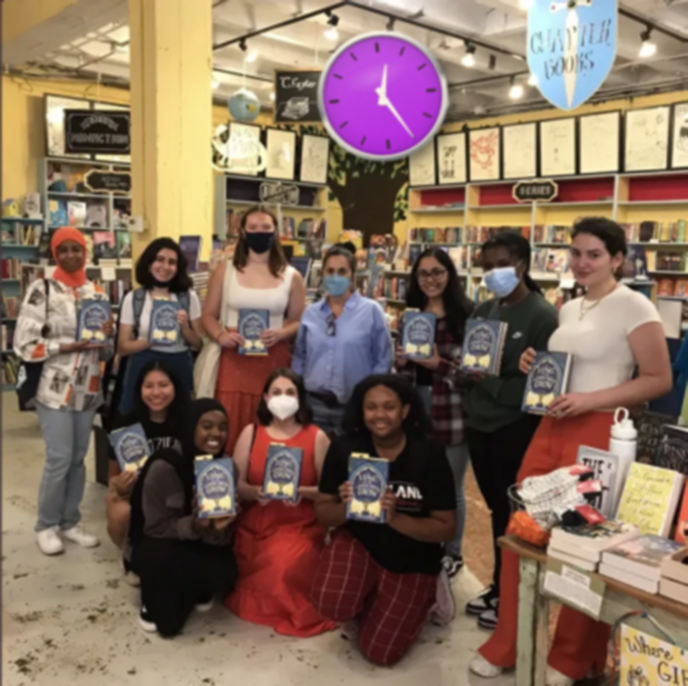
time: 12:25
